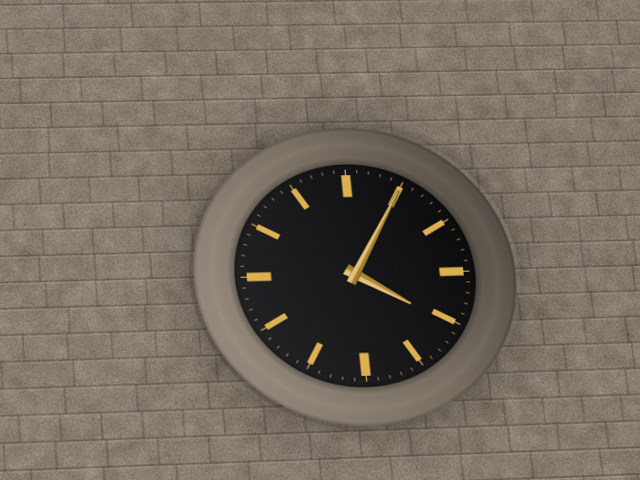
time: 4:05
